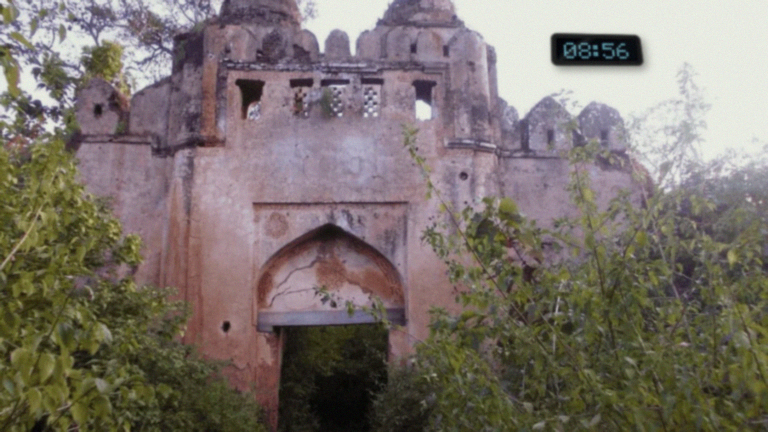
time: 8:56
